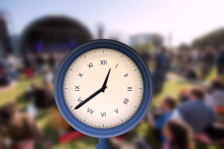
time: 12:39
